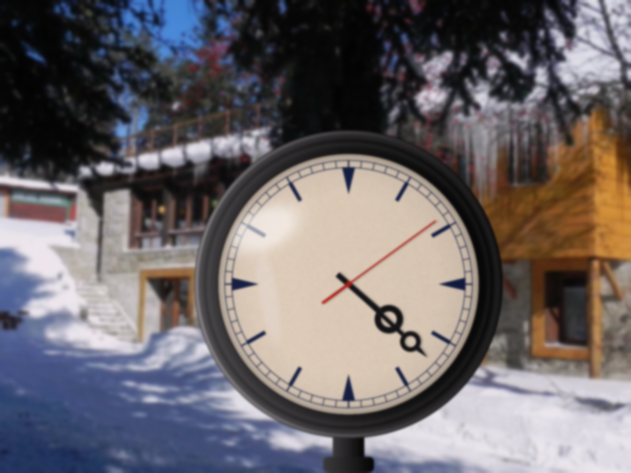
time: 4:22:09
